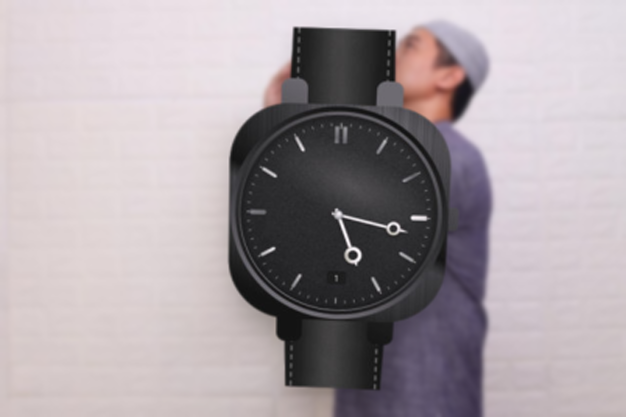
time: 5:17
